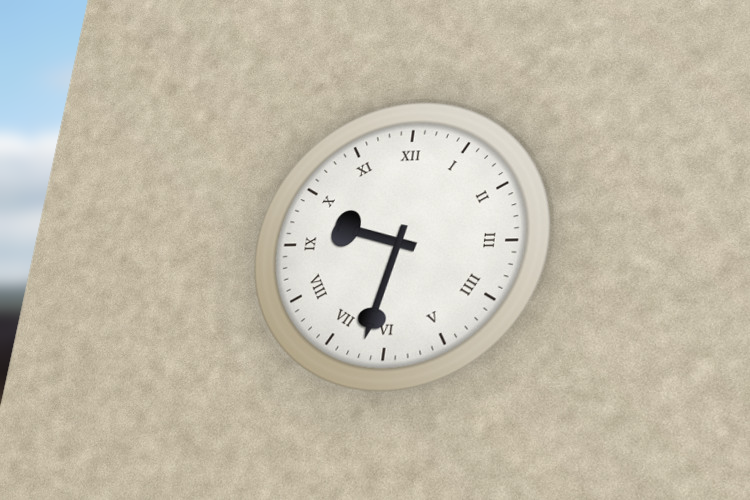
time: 9:32
